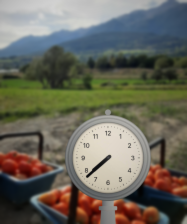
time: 7:38
